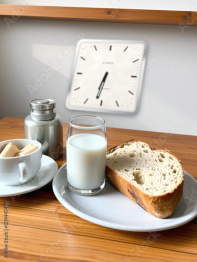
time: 6:32
